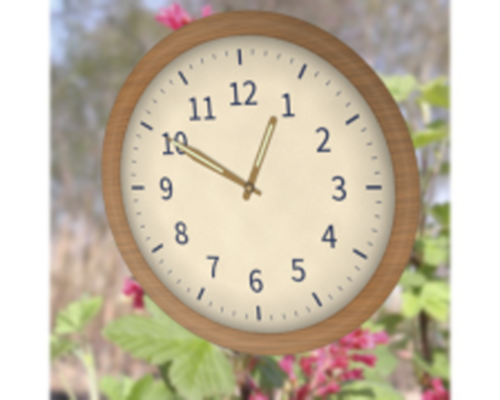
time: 12:50
